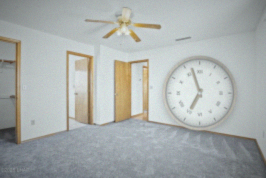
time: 6:57
